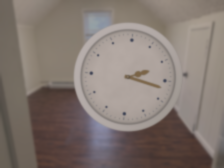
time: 2:17
